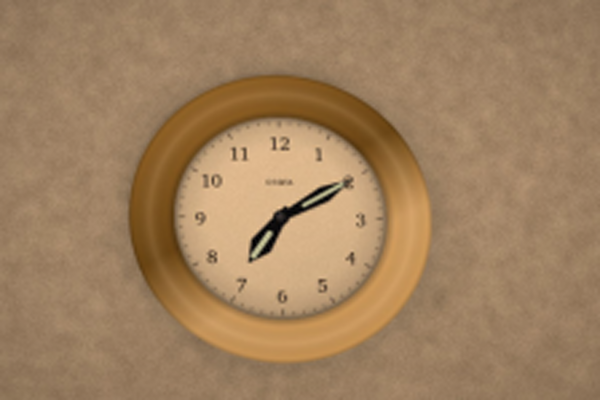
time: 7:10
